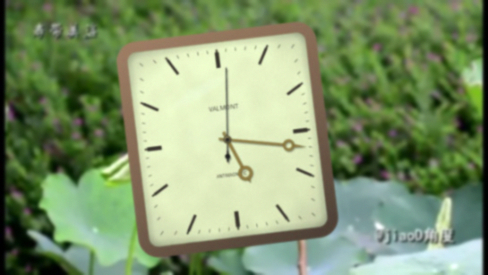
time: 5:17:01
